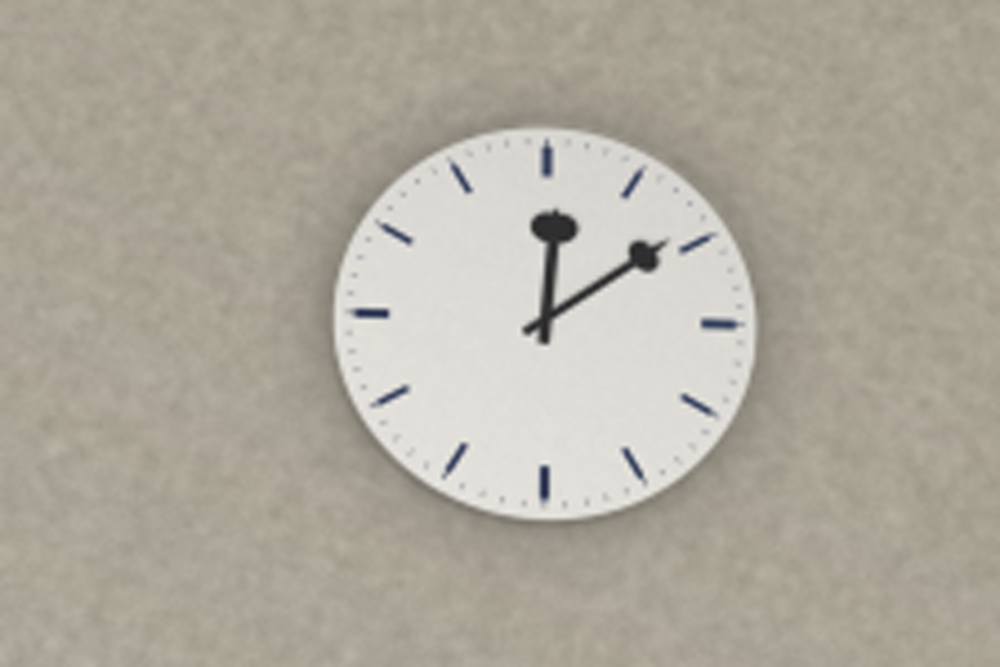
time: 12:09
